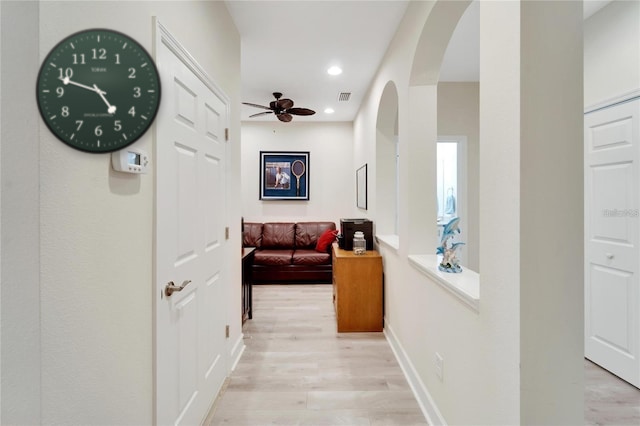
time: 4:48
